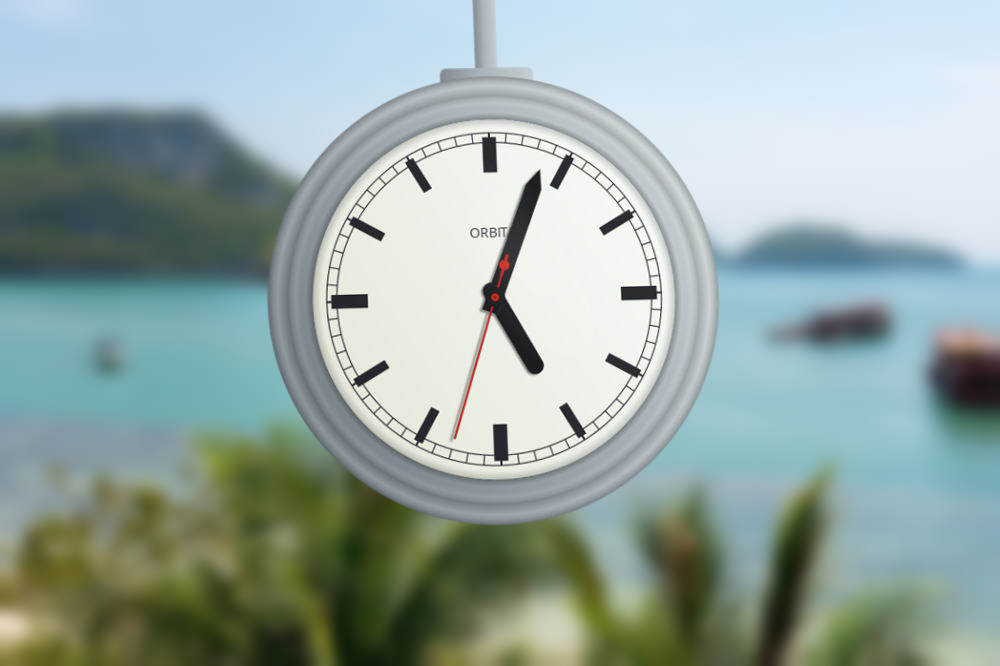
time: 5:03:33
